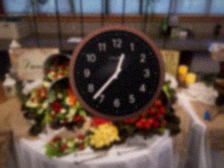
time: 12:37
